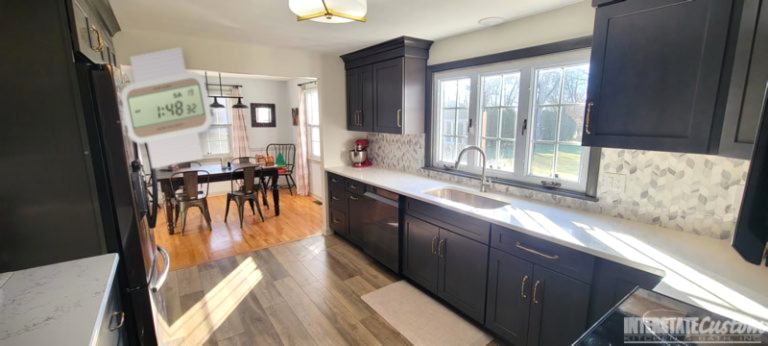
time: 1:48
